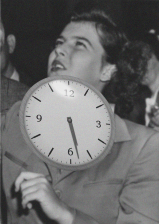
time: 5:28
